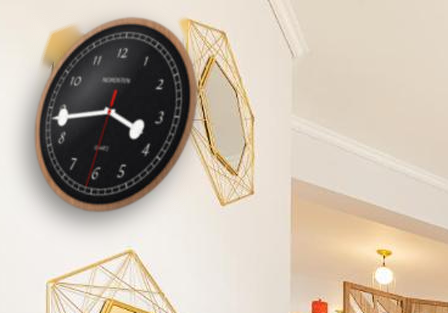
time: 3:43:31
